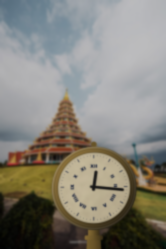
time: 12:16
